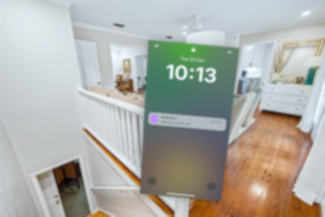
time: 10:13
